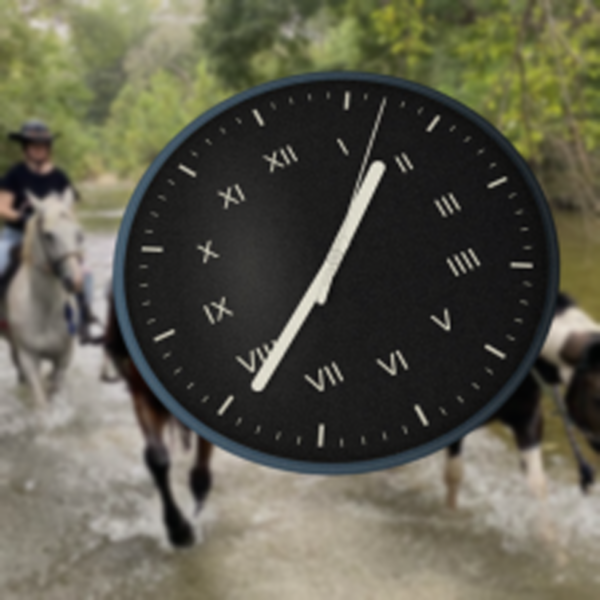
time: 1:39:07
